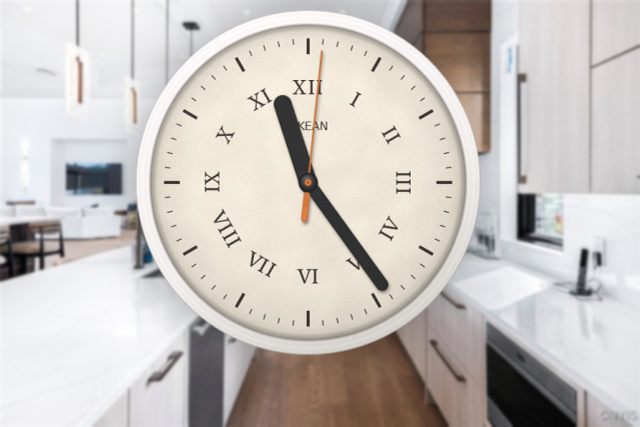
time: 11:24:01
